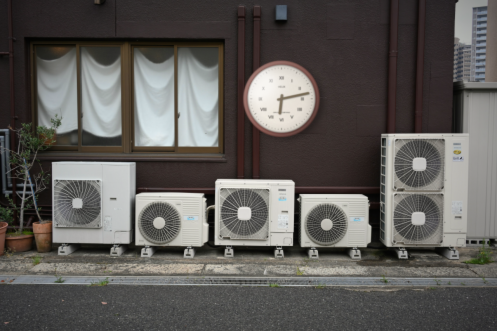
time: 6:13
